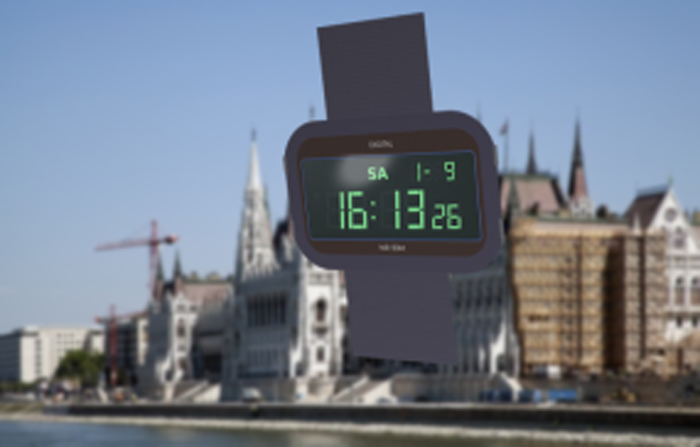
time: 16:13:26
